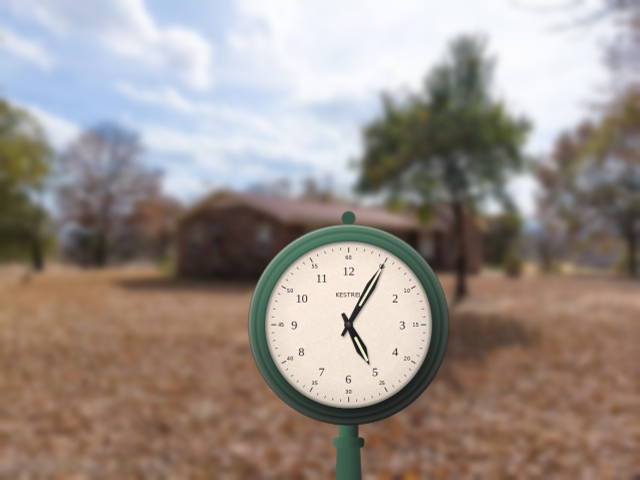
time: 5:05
